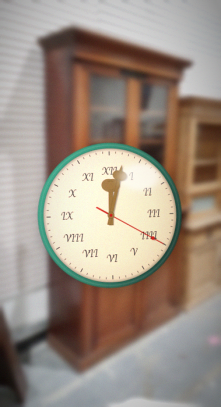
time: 12:02:20
